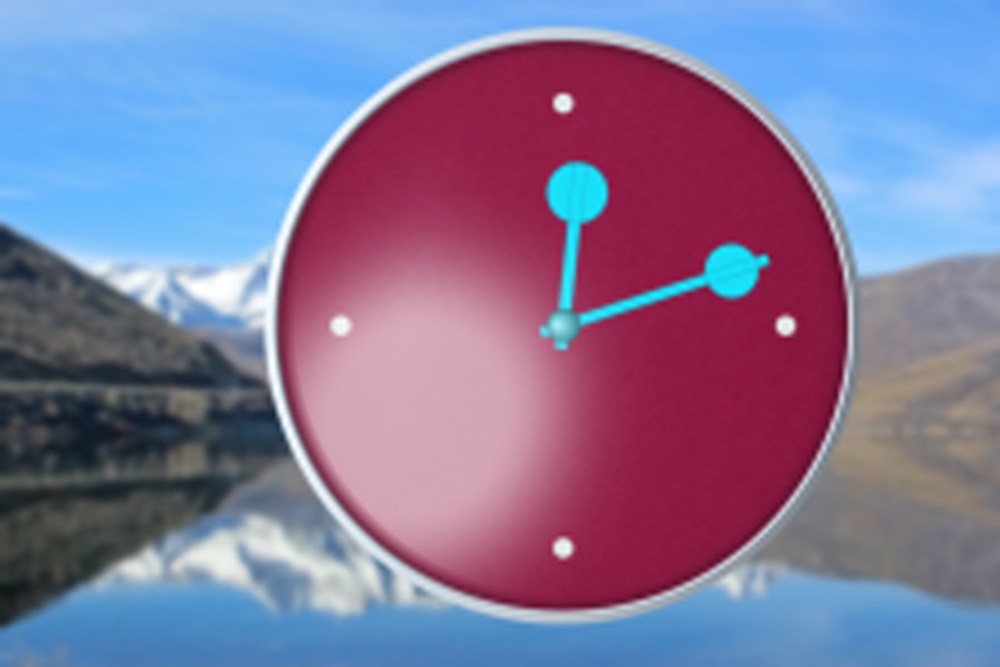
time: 12:12
